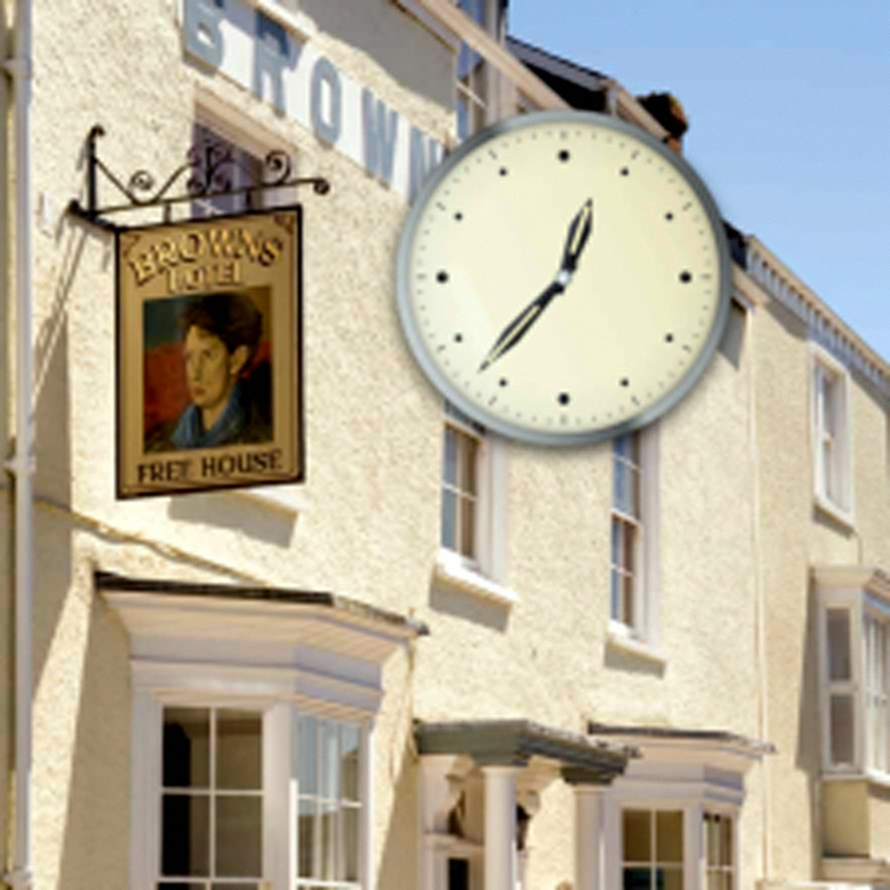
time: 12:37
